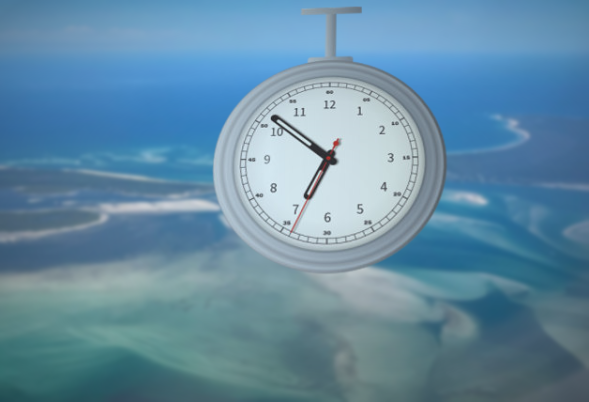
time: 6:51:34
